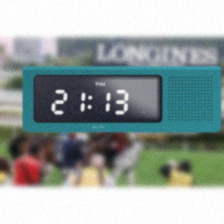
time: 21:13
